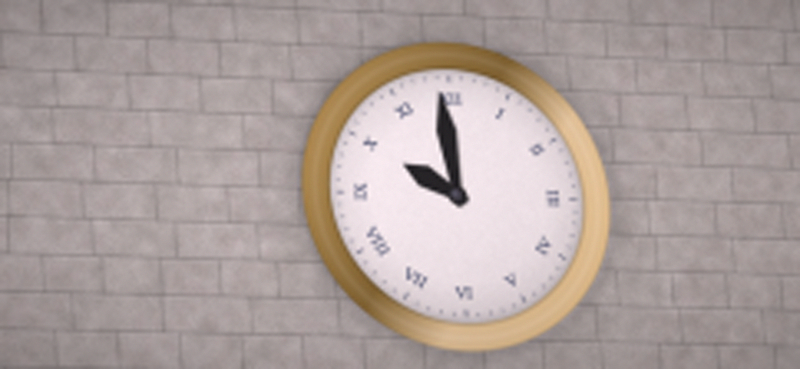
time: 9:59
